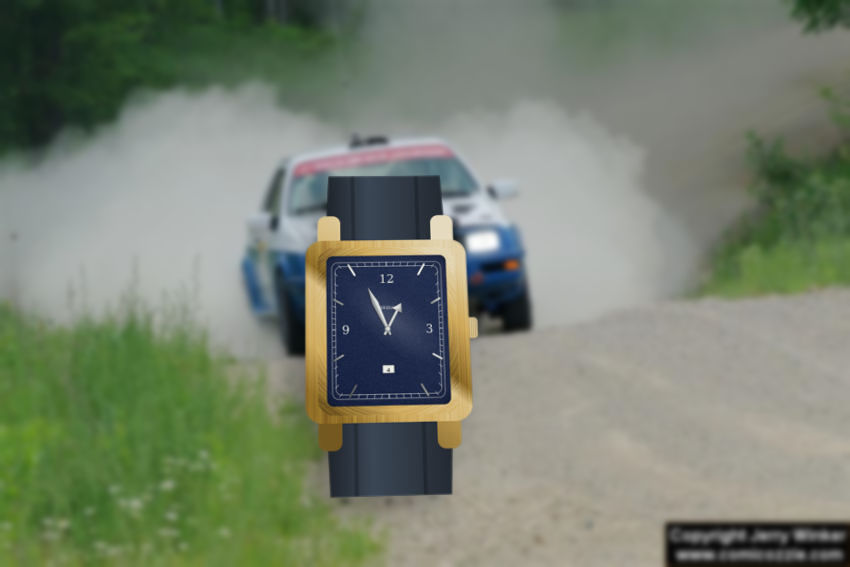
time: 12:56
